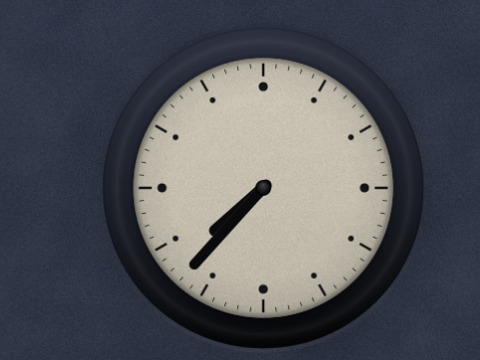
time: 7:37
